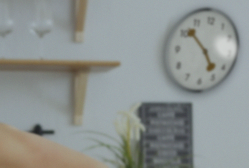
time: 4:52
